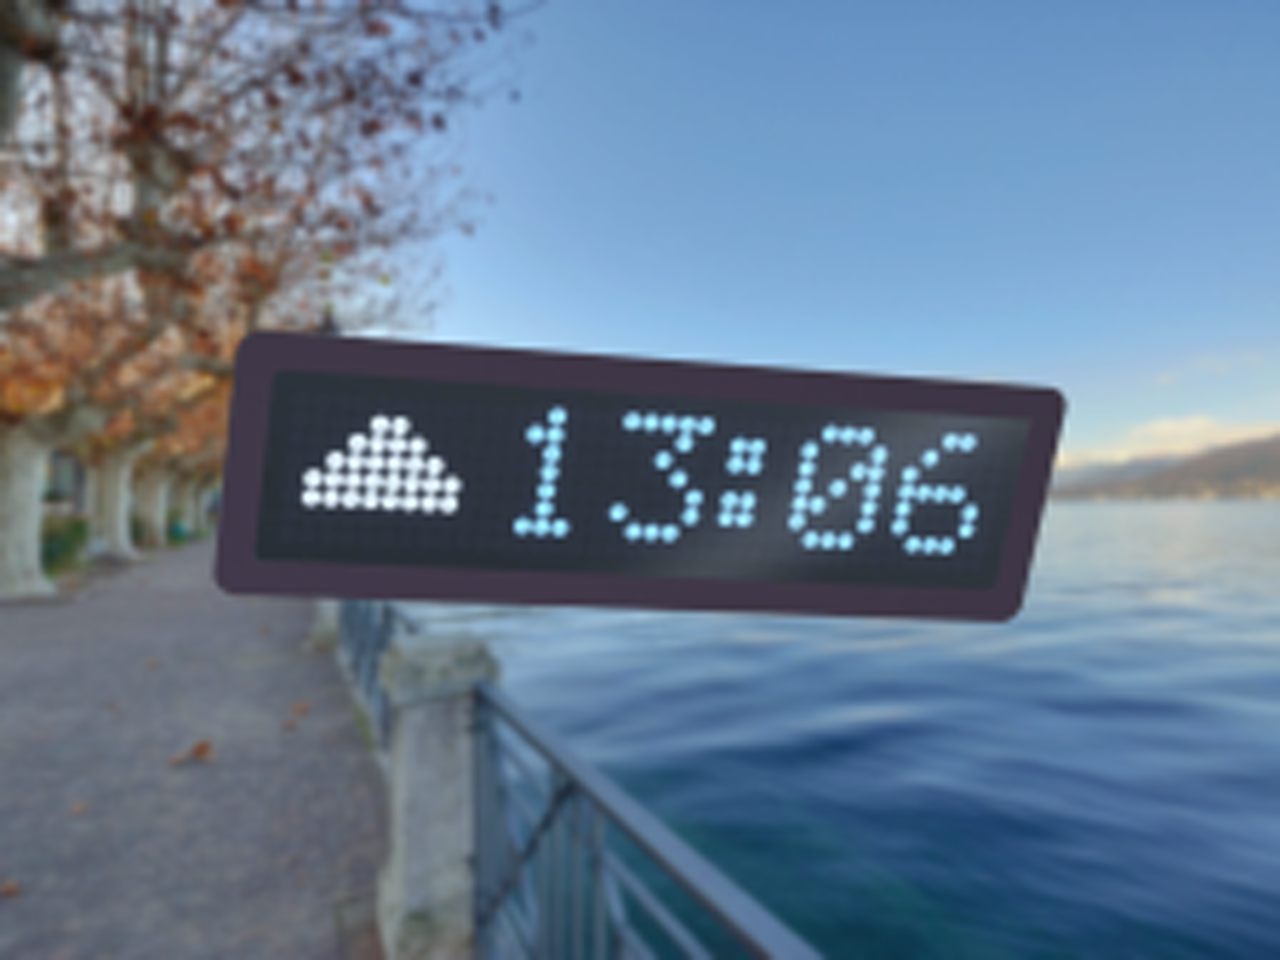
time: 13:06
